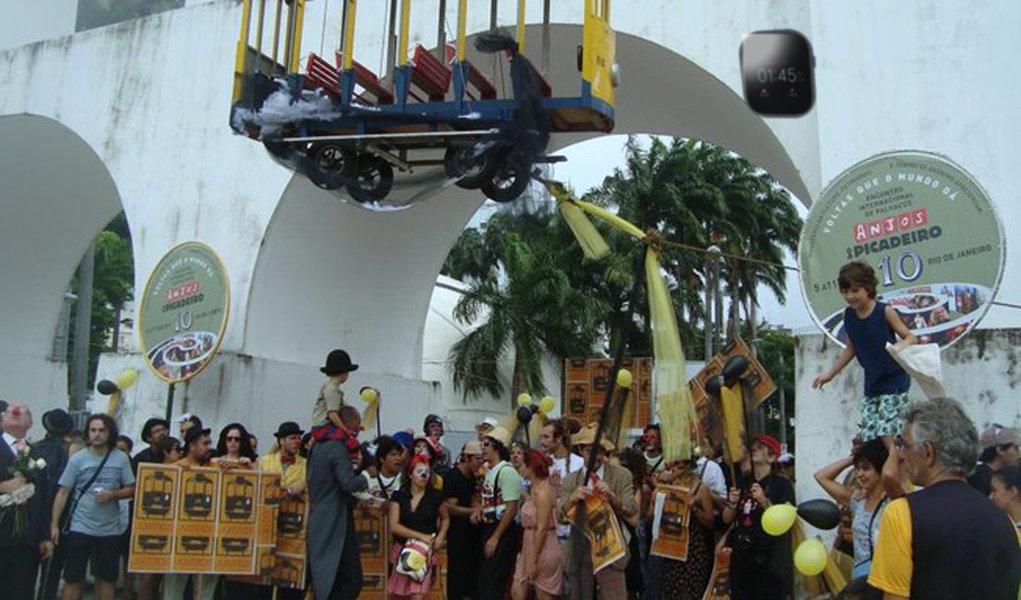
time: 1:45
